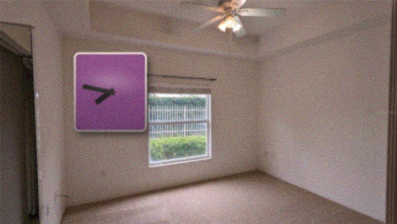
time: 7:47
